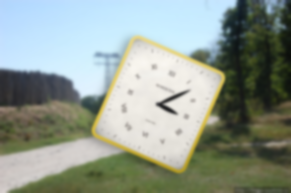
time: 3:07
